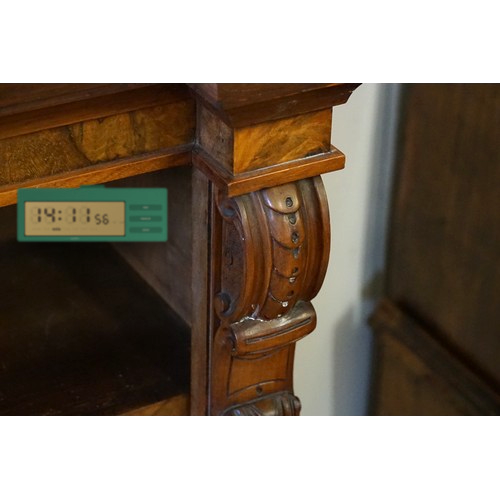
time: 14:11:56
